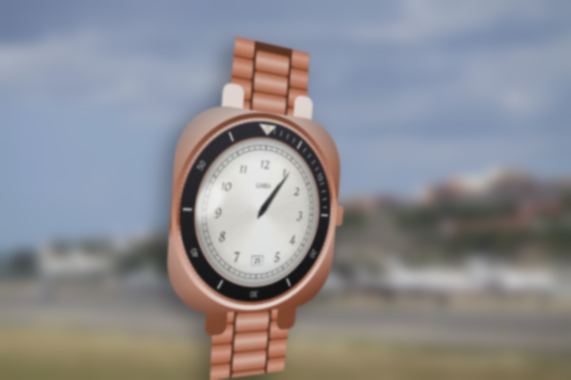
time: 1:06
